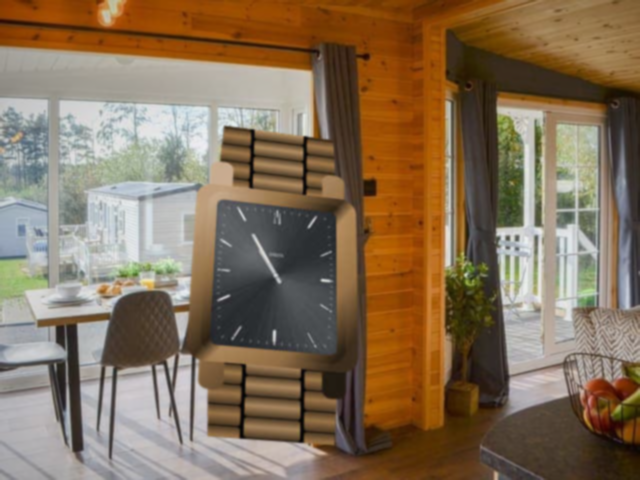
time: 10:55
